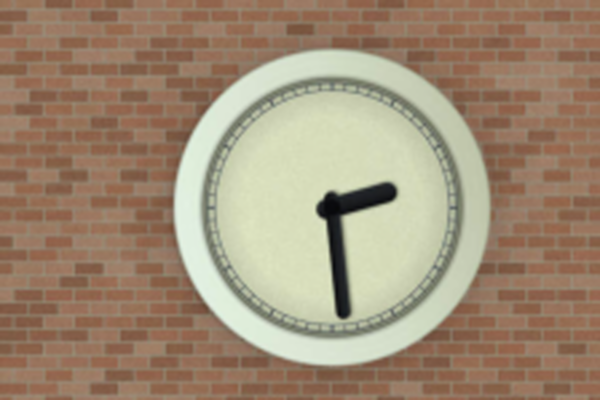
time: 2:29
